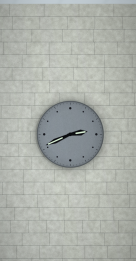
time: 2:41
